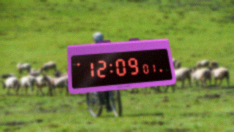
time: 12:09:01
